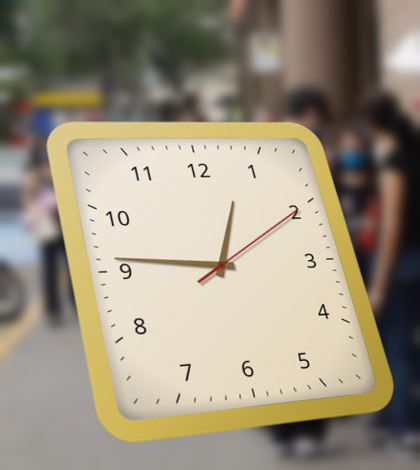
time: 12:46:10
